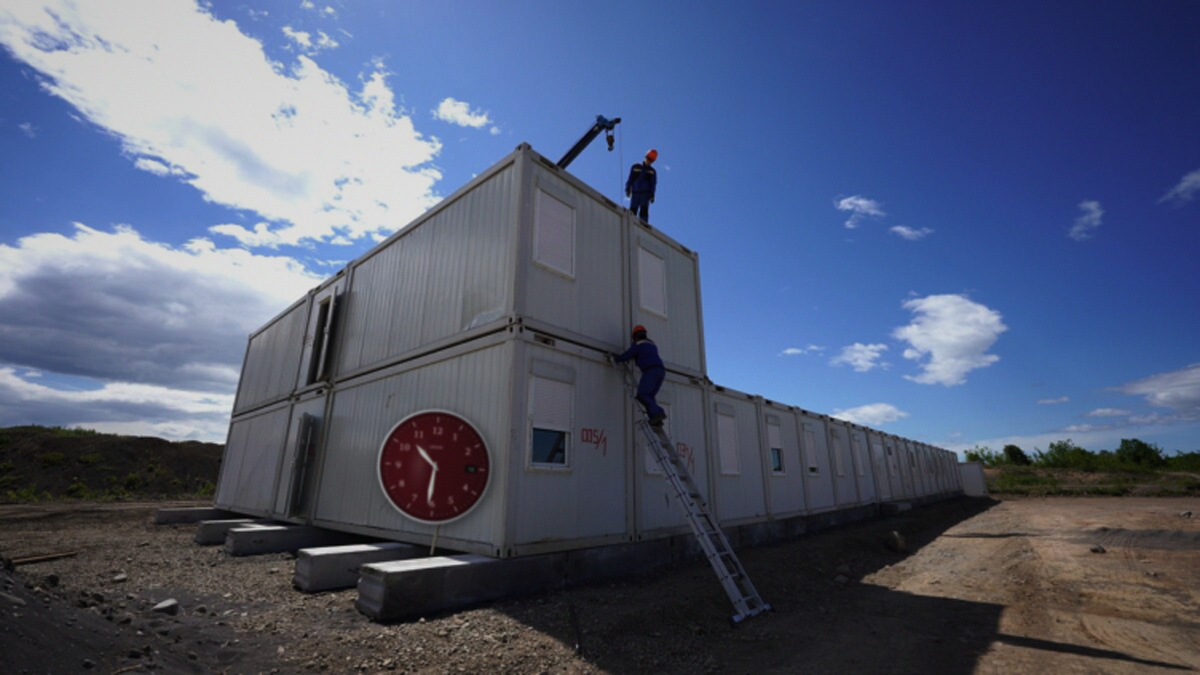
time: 10:31
